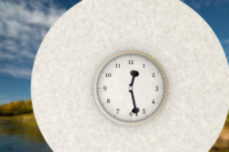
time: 12:28
